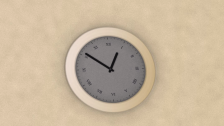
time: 12:51
